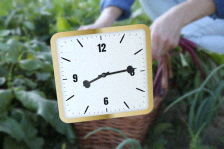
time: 8:14
